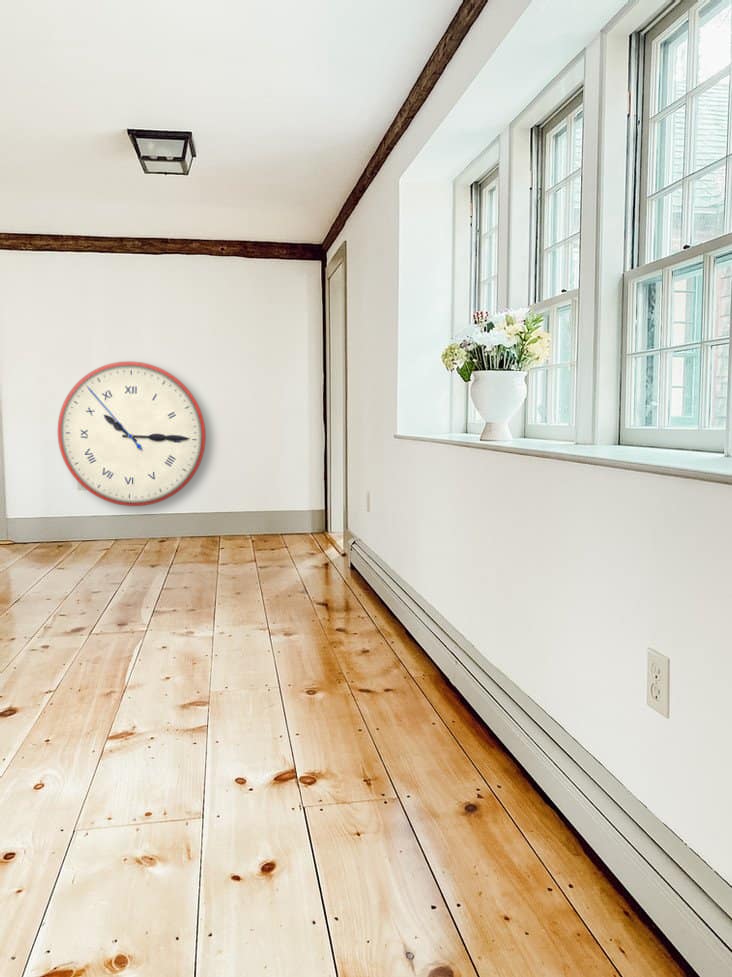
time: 10:14:53
